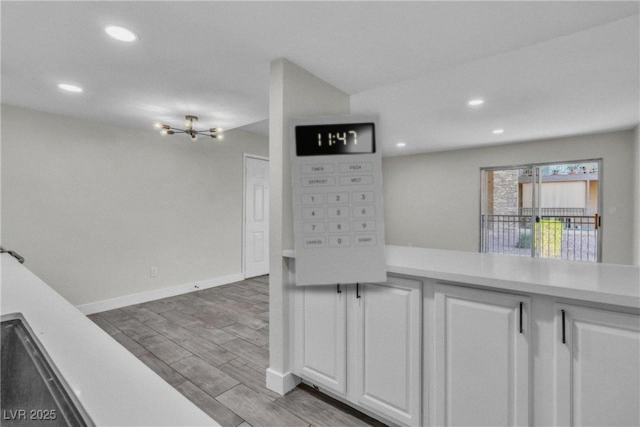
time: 11:47
